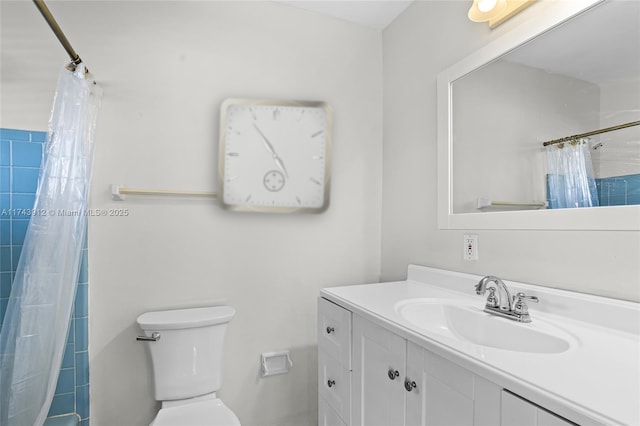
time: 4:54
